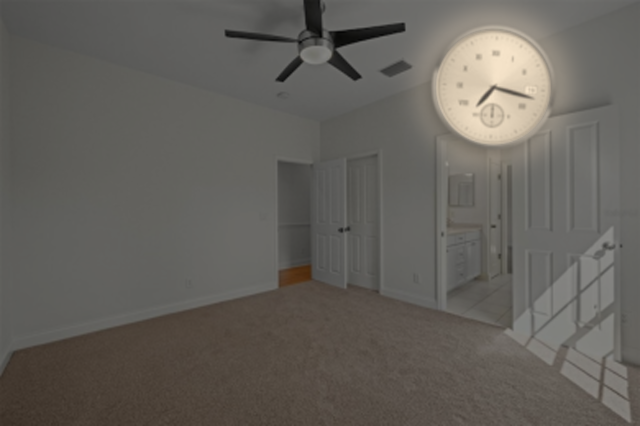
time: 7:17
